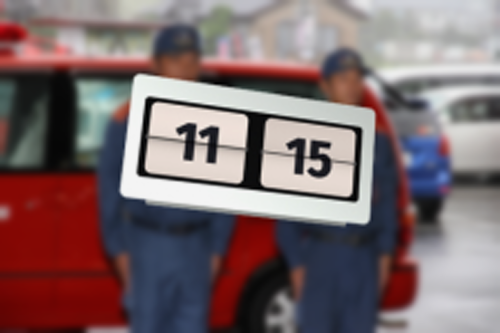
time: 11:15
